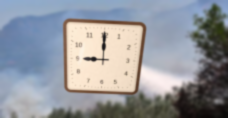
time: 9:00
